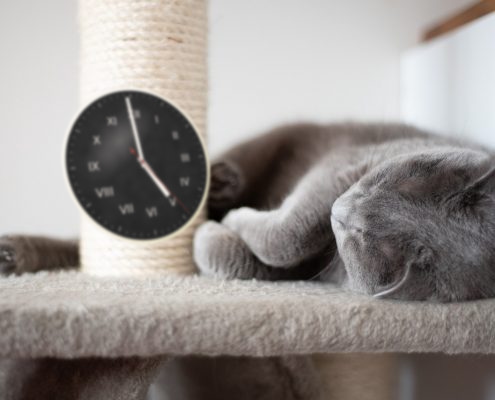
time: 4:59:24
